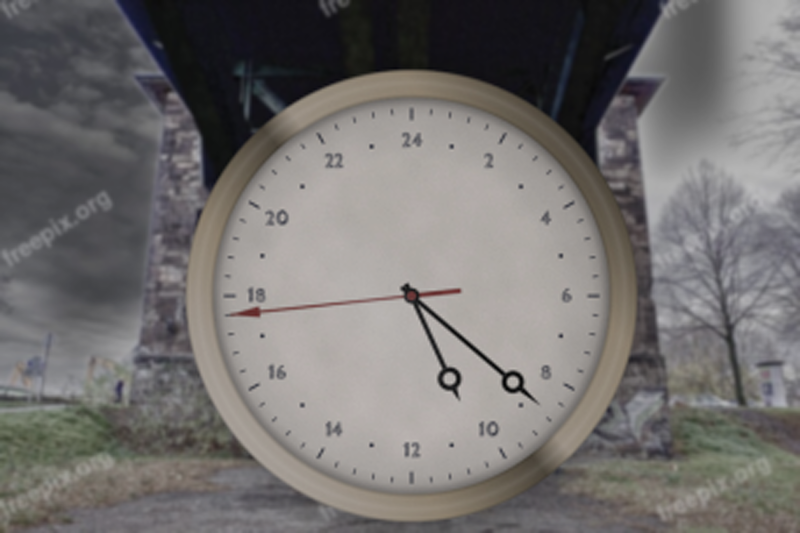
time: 10:21:44
